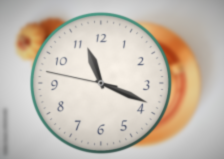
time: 11:18:47
